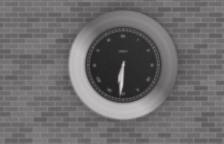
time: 6:31
